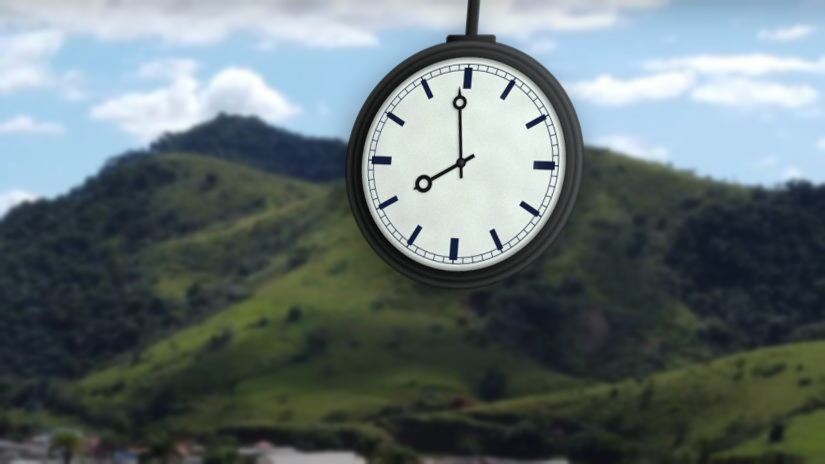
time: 7:59
